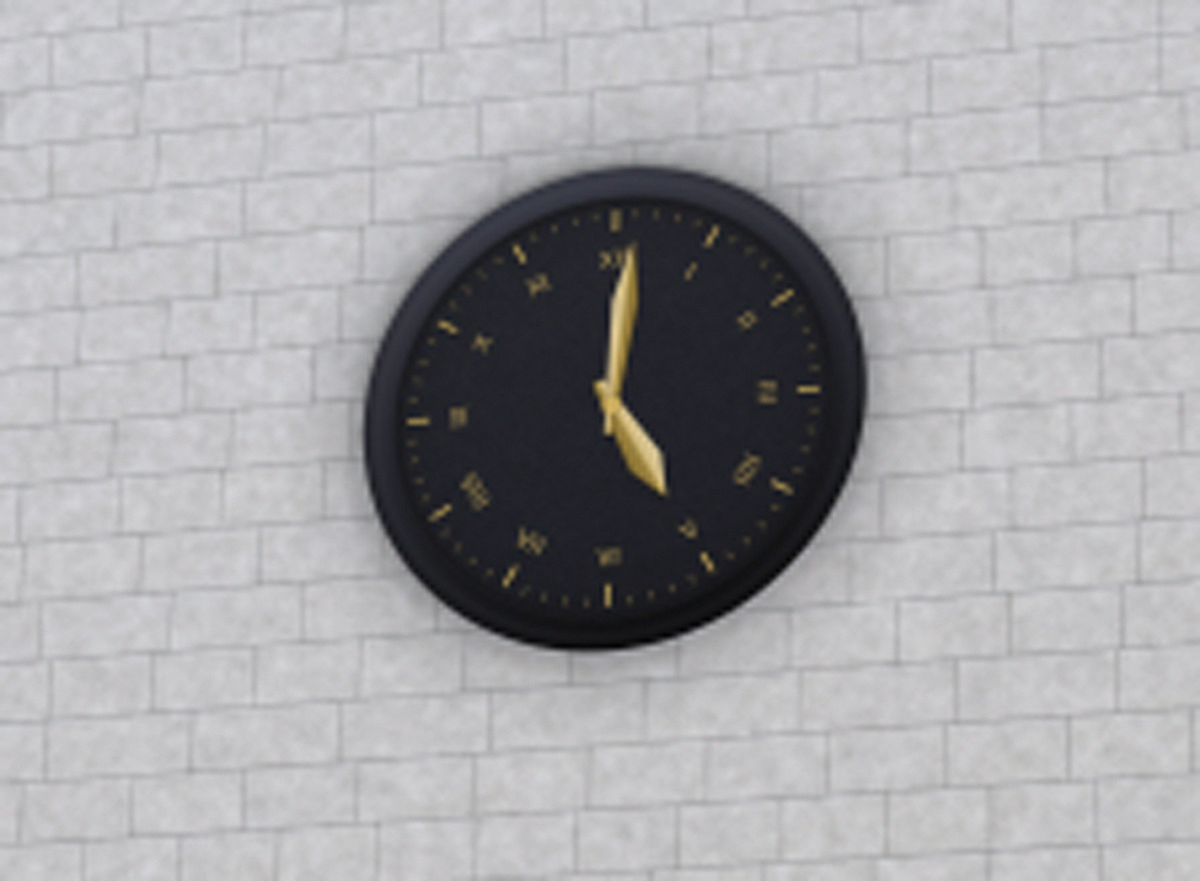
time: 5:01
